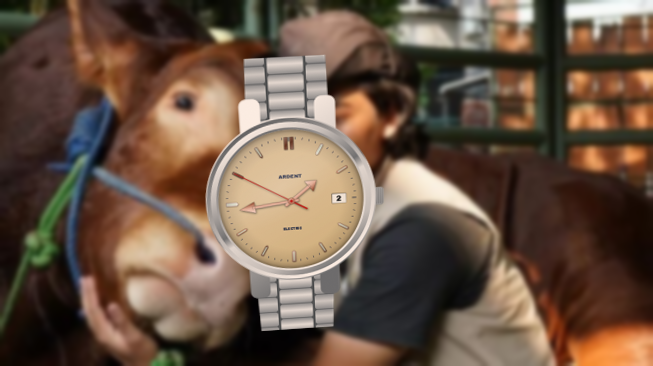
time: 1:43:50
